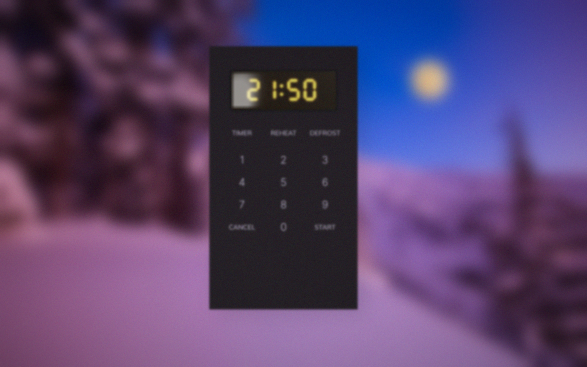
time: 21:50
